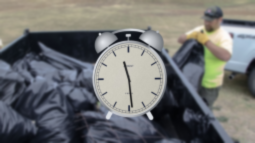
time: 11:29
